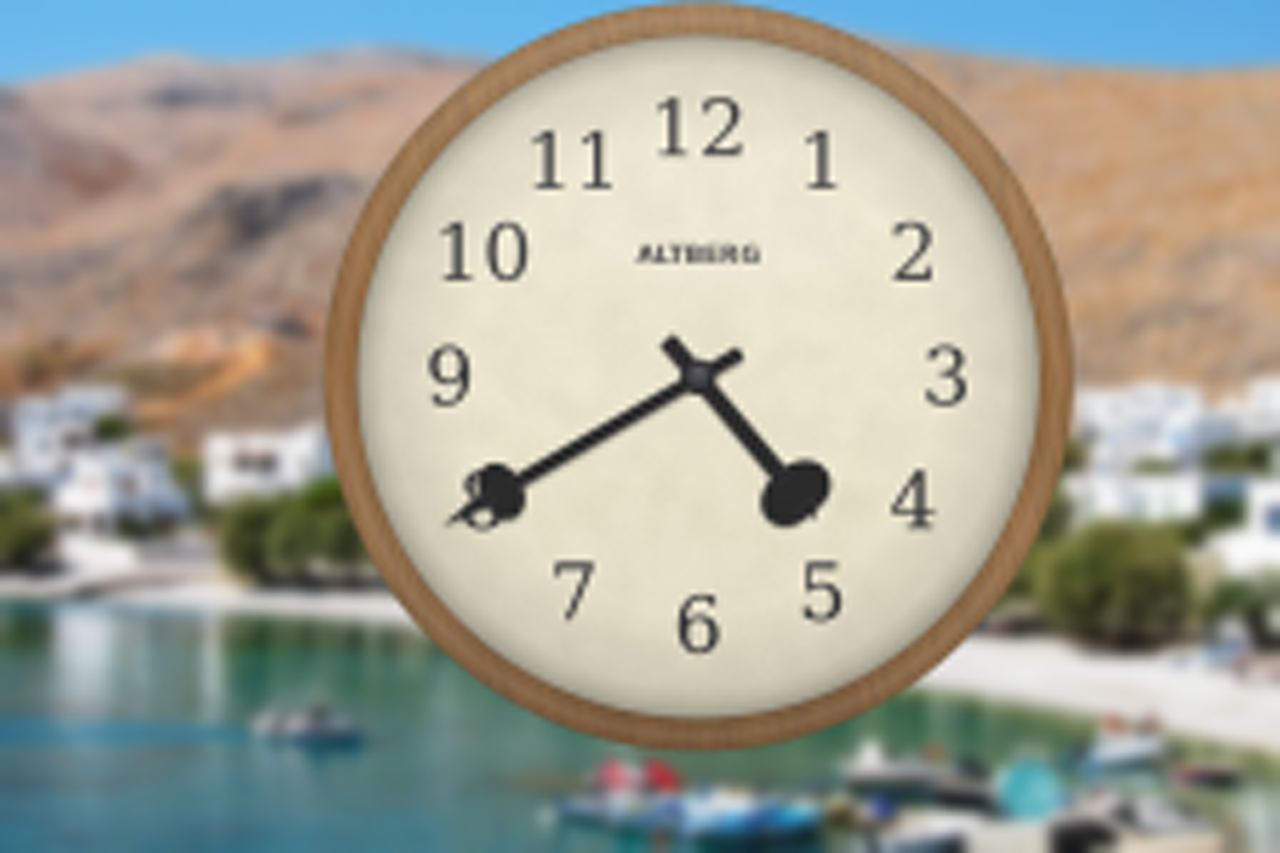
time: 4:40
